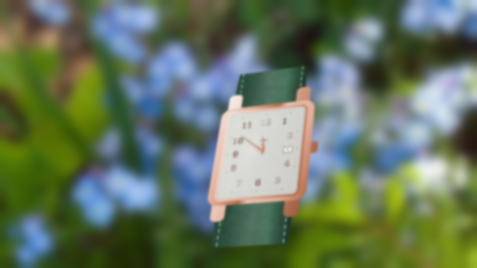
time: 11:52
